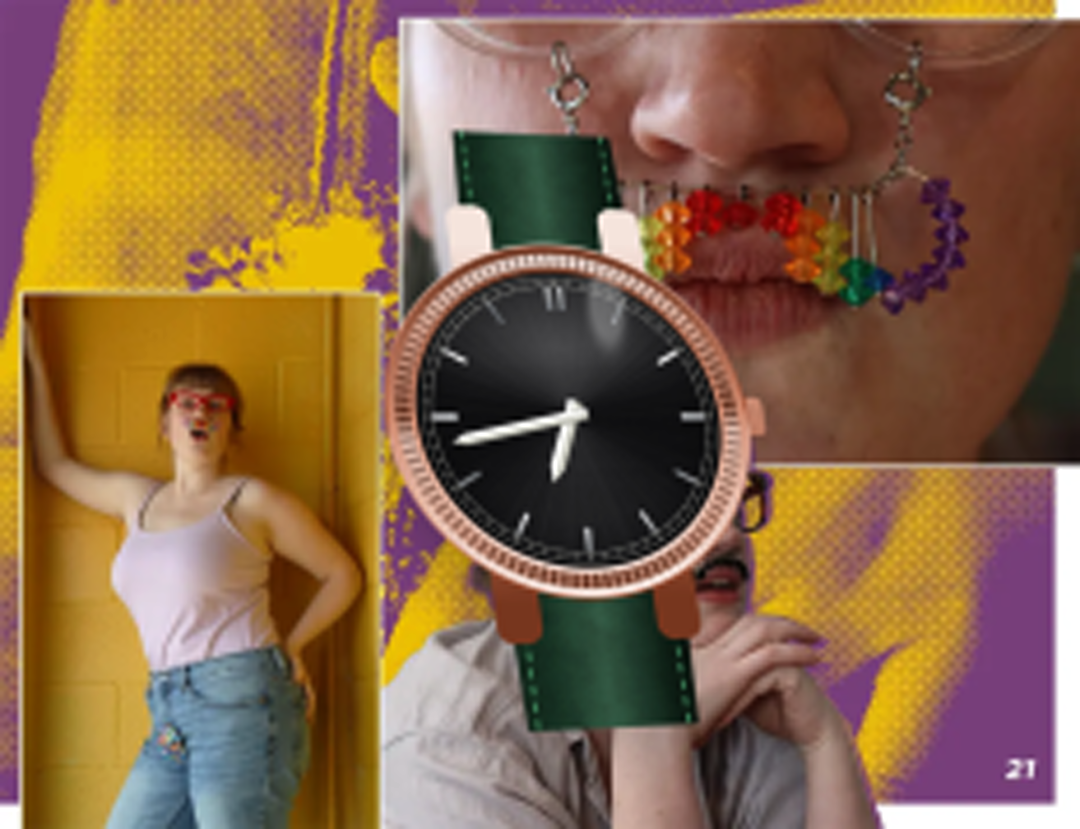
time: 6:43
